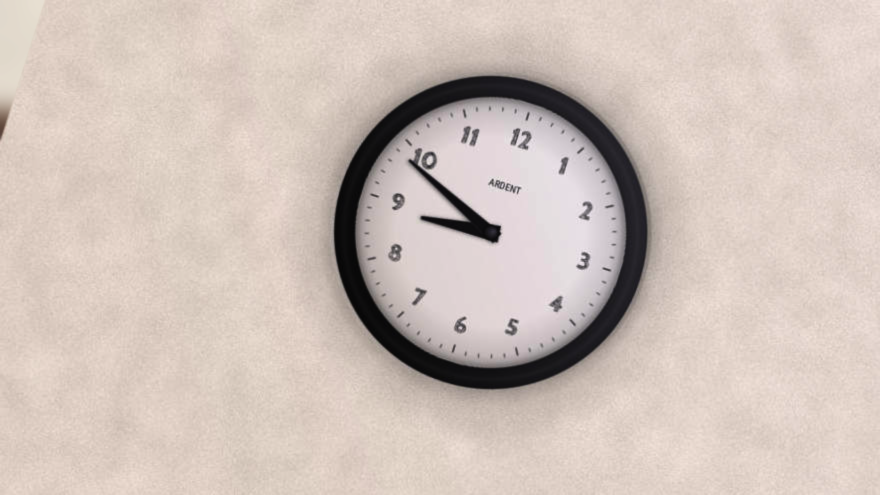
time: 8:49
